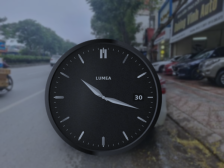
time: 10:18
